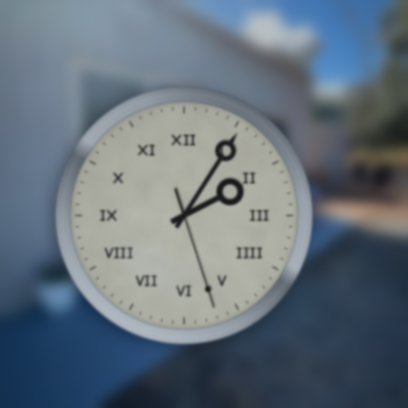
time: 2:05:27
